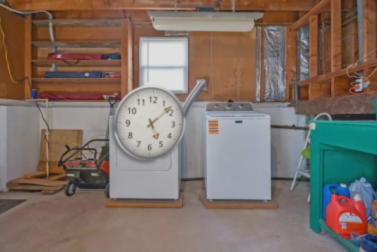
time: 5:08
